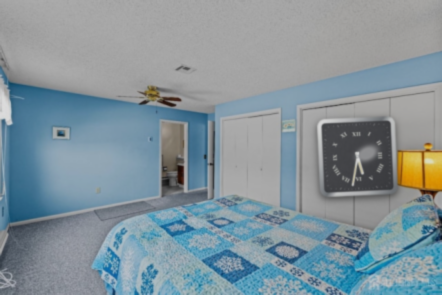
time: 5:32
